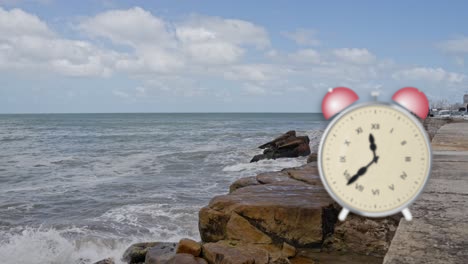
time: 11:38
